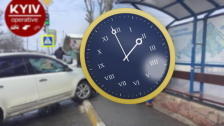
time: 1:59
